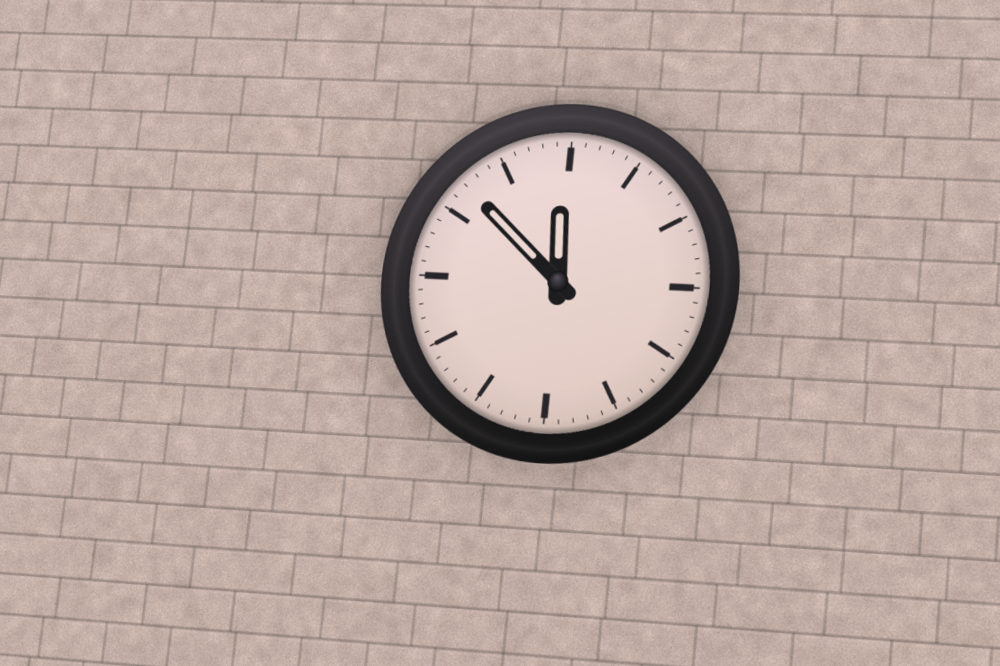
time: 11:52
